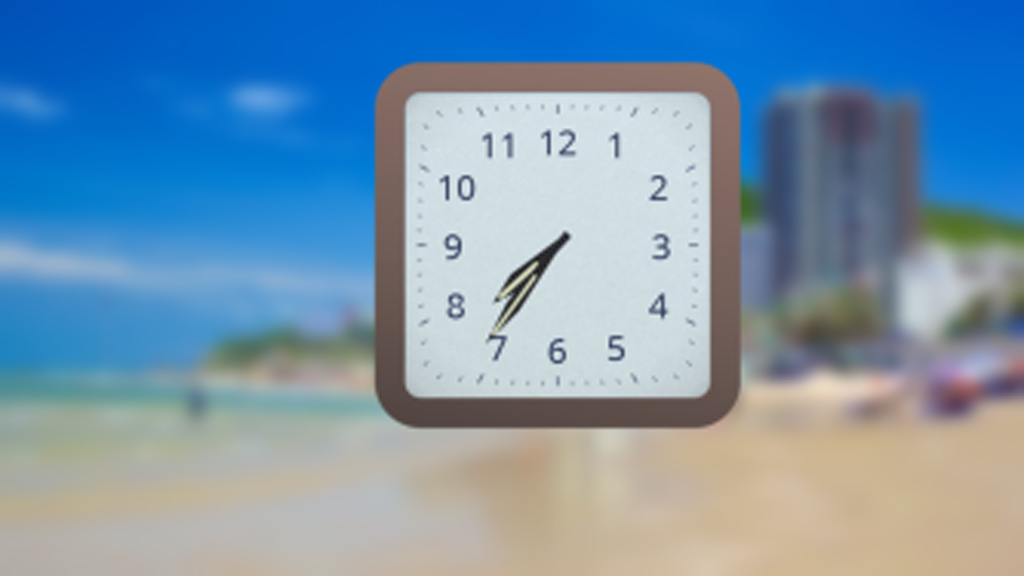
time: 7:36
